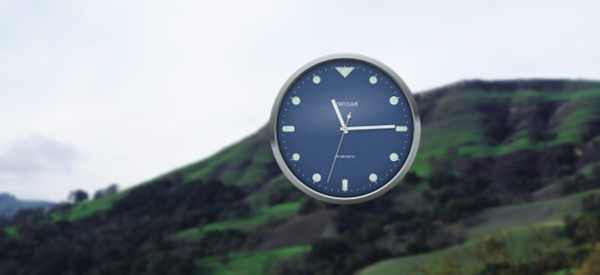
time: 11:14:33
